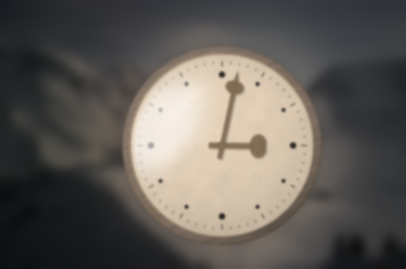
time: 3:02
